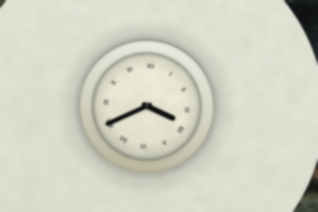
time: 3:40
